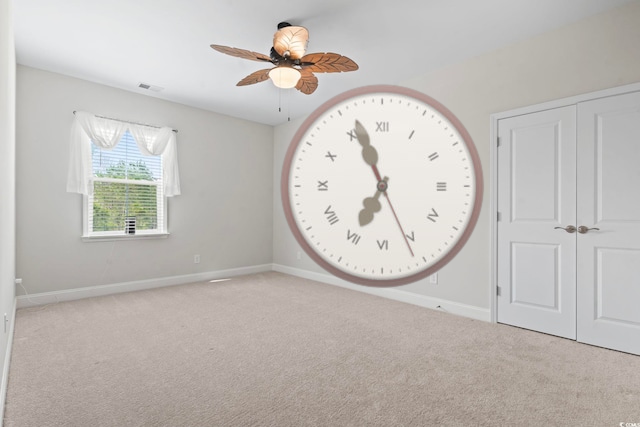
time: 6:56:26
